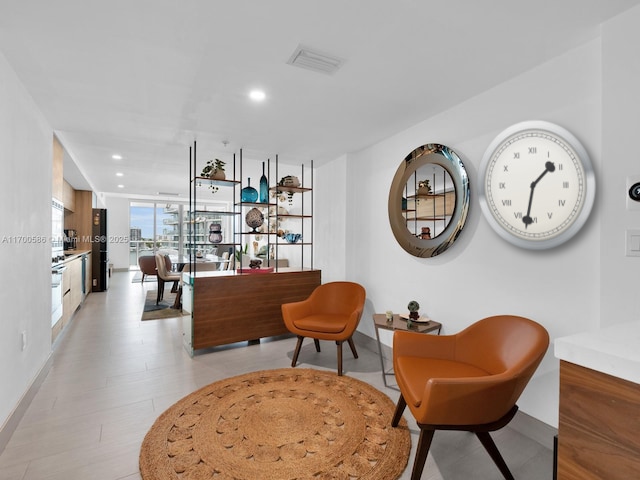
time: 1:32
